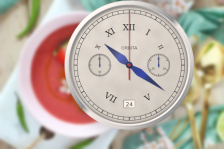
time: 10:21
